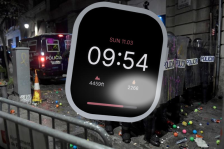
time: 9:54
